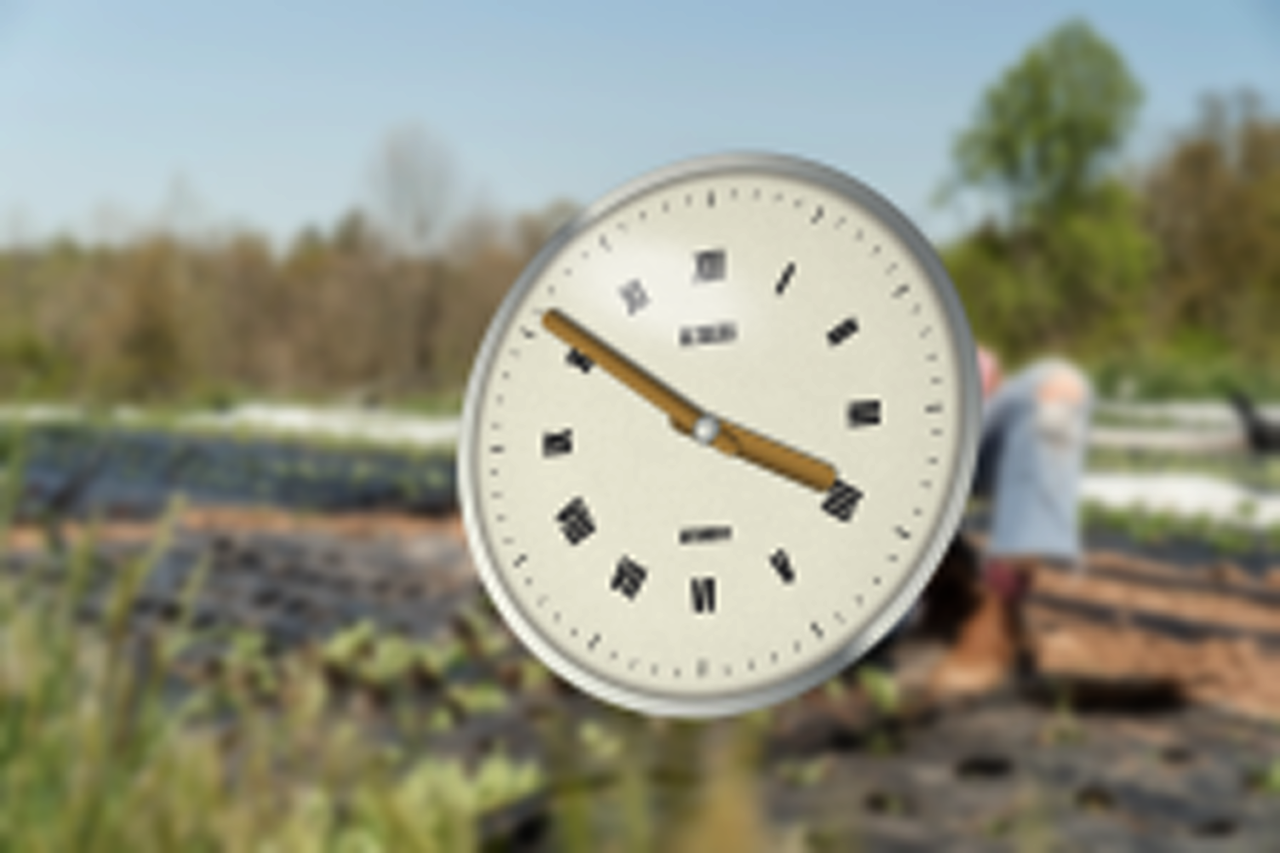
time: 3:51
